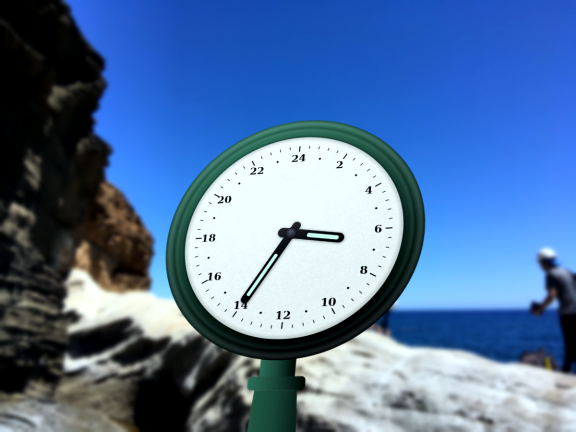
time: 6:35
